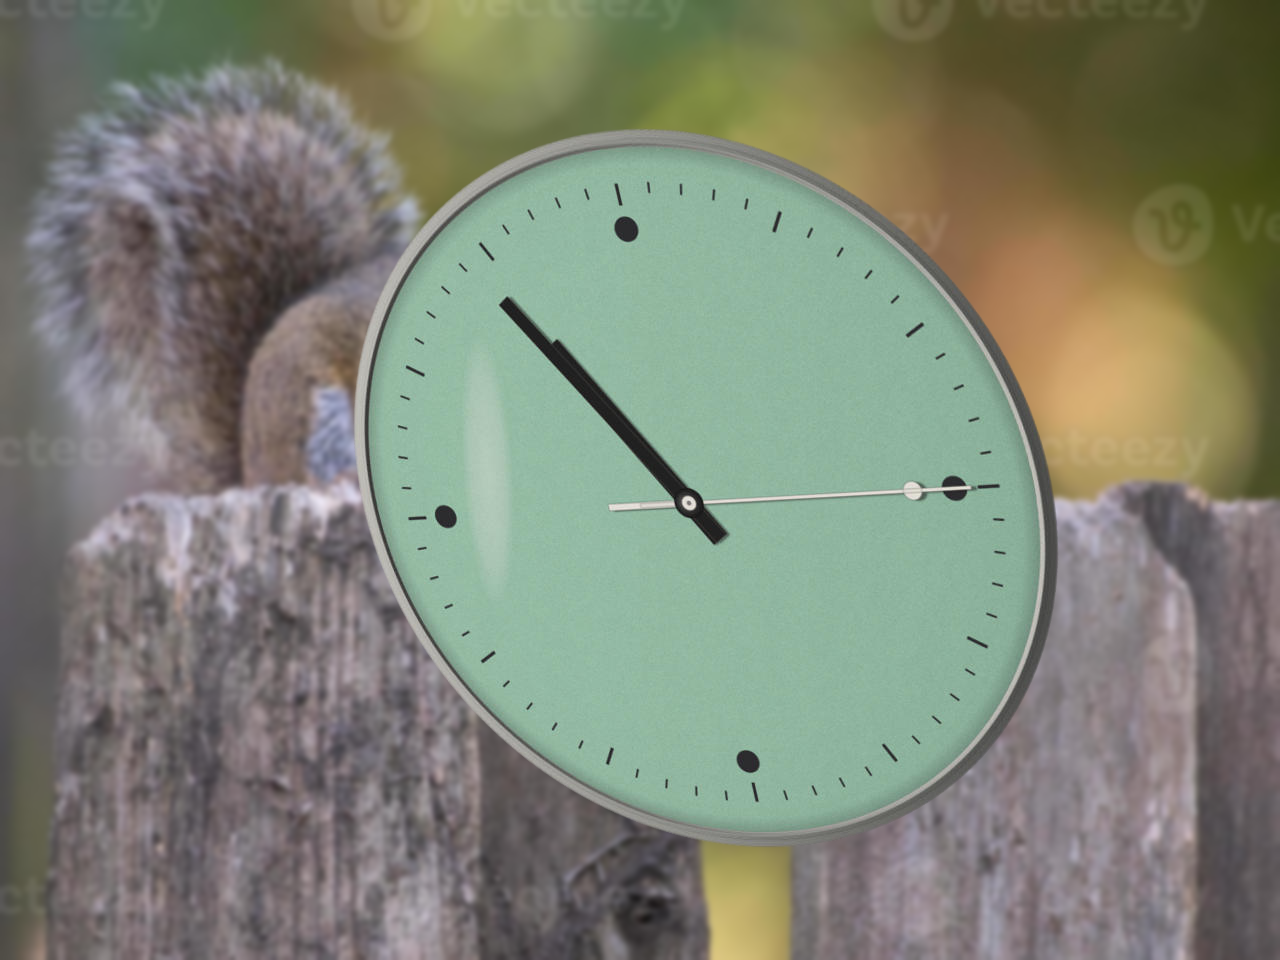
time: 10:54:15
